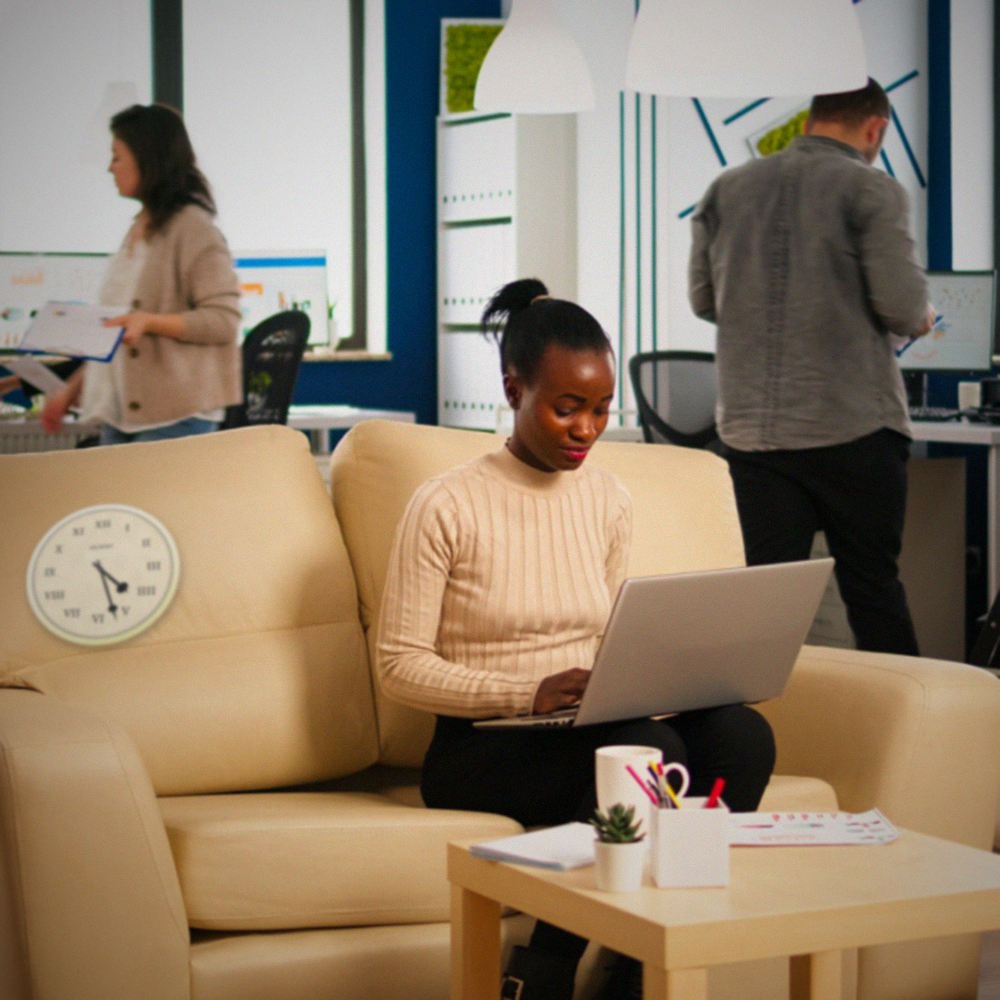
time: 4:27
